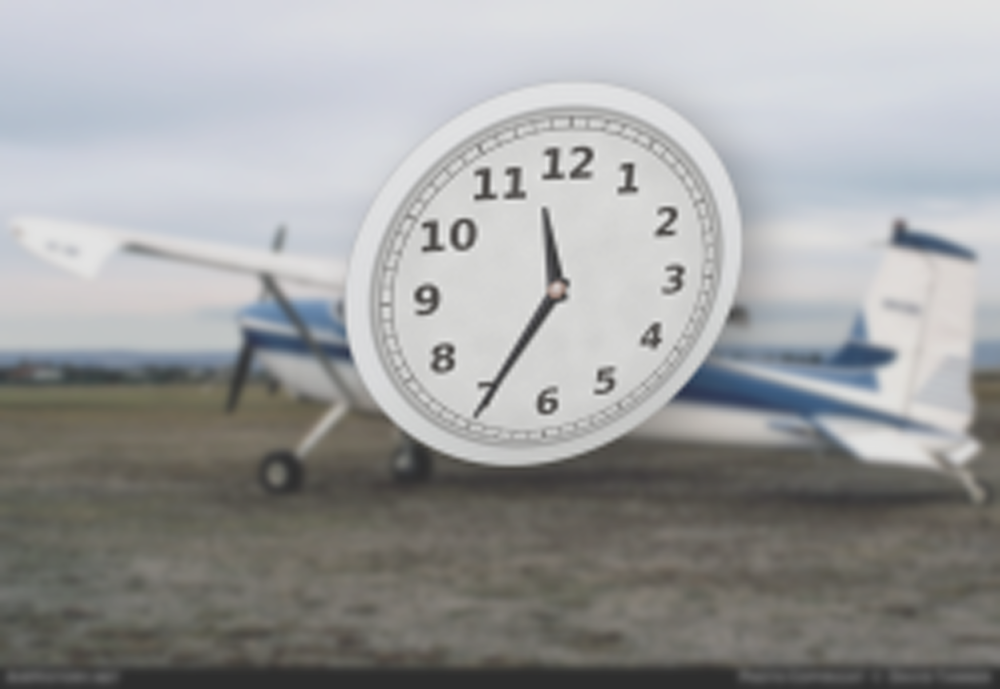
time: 11:35
